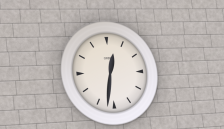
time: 12:32
